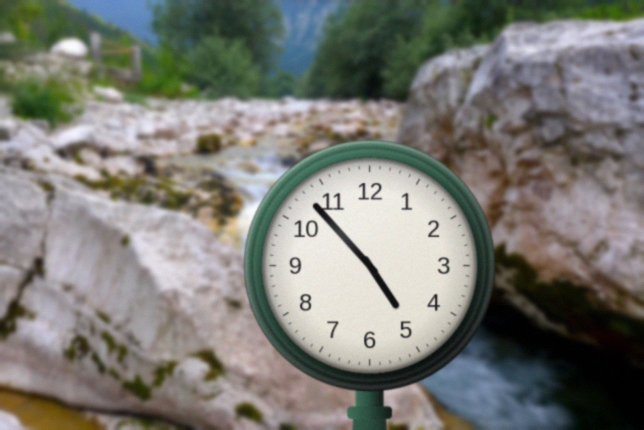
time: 4:53
